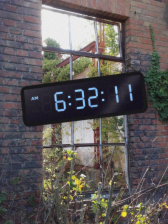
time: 6:32:11
